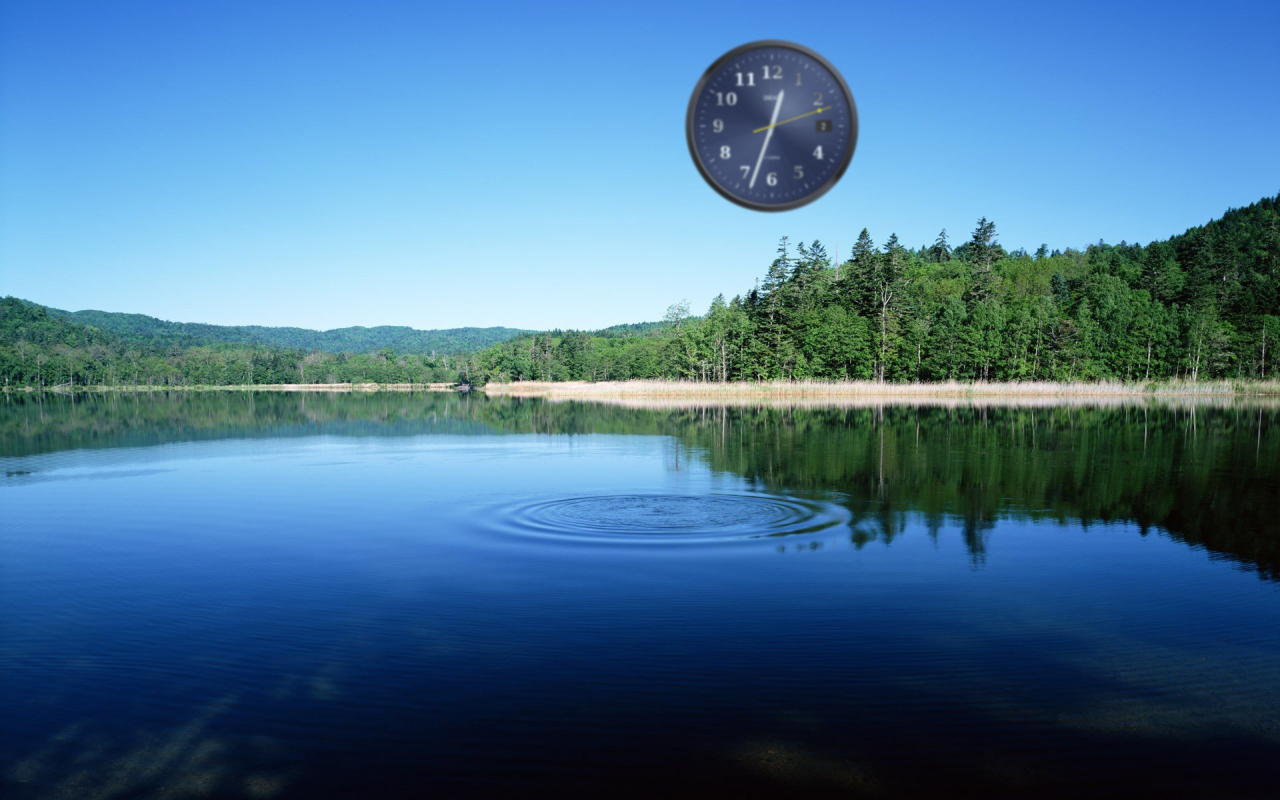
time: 12:33:12
